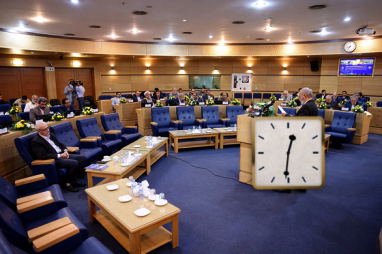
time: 12:31
